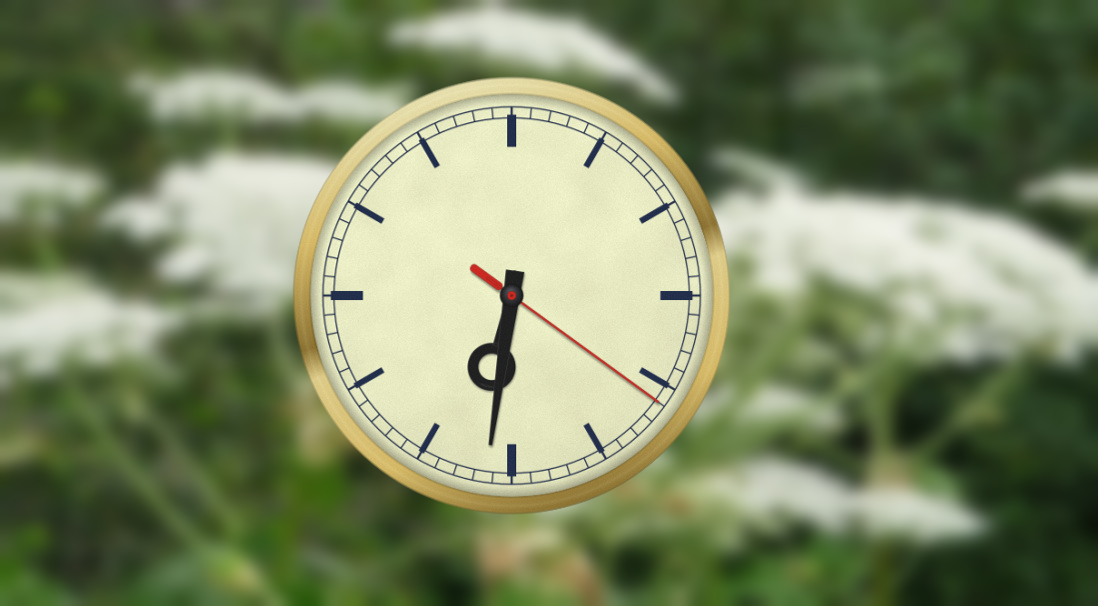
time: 6:31:21
